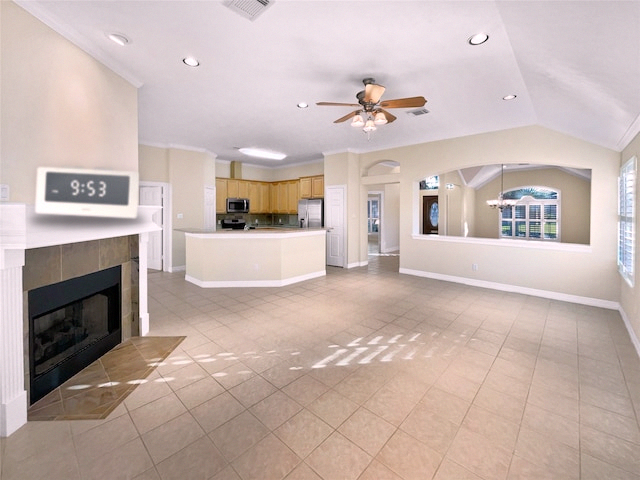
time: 9:53
